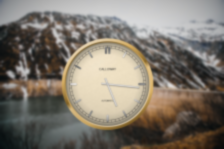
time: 5:16
